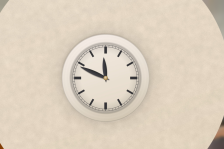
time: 11:49
